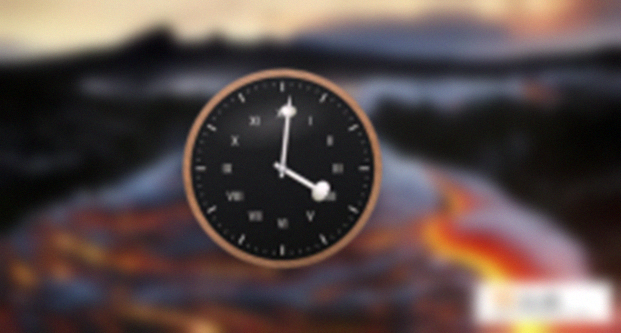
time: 4:01
